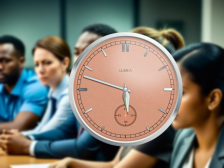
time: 5:48
